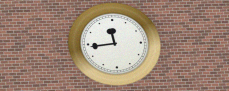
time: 11:44
